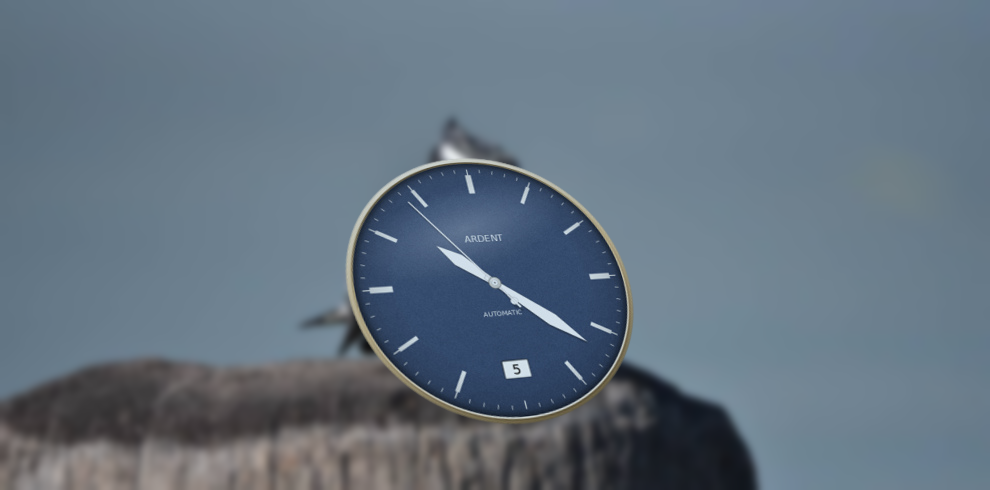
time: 10:21:54
